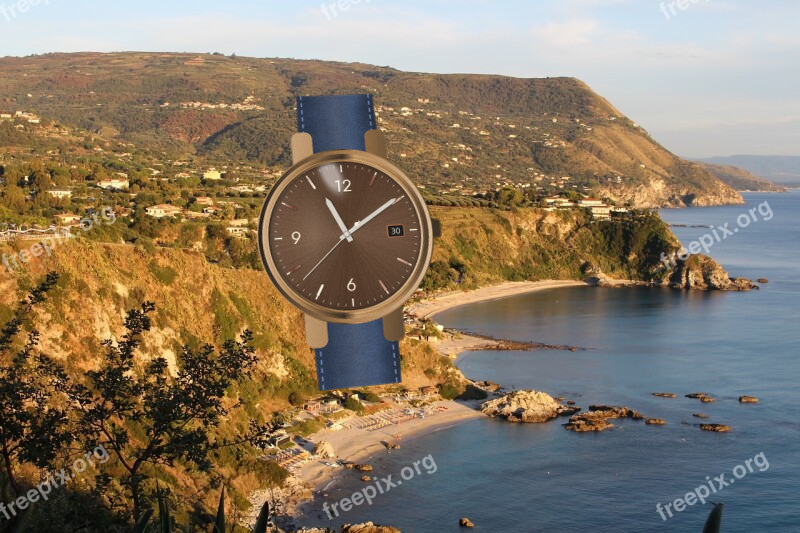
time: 11:09:38
